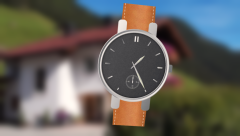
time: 1:25
